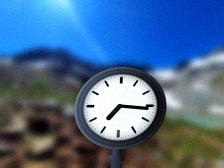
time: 7:16
